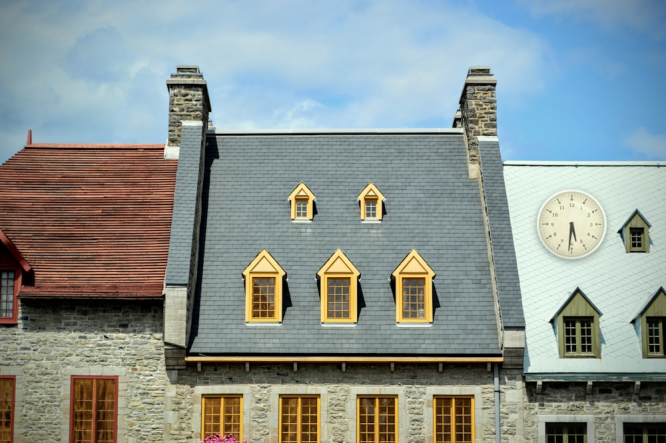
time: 5:31
